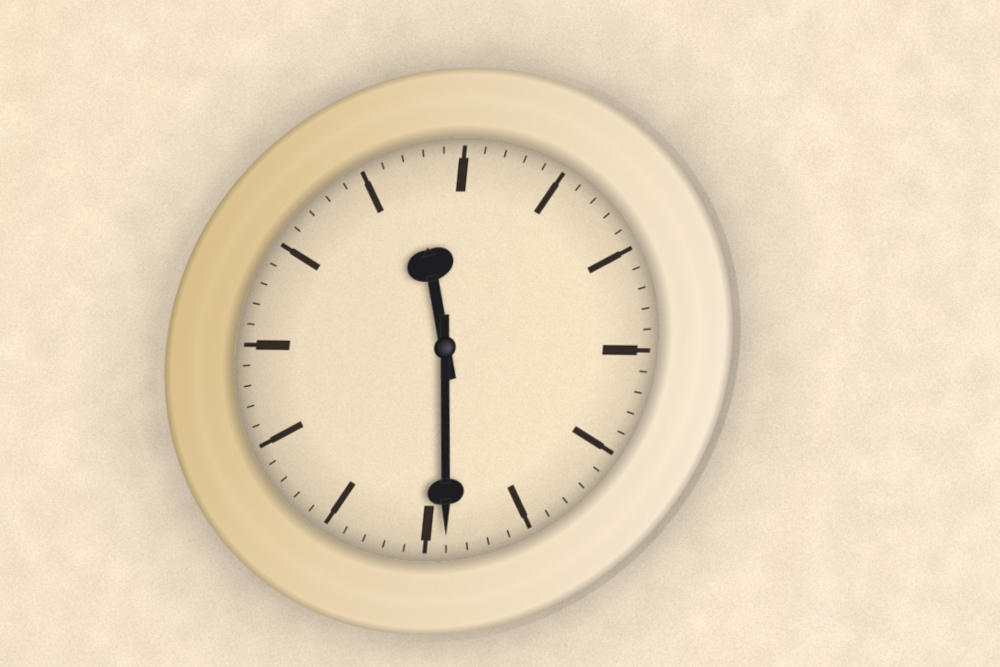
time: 11:29
